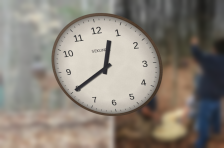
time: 12:40
